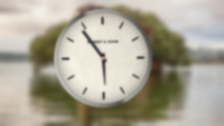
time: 5:54
